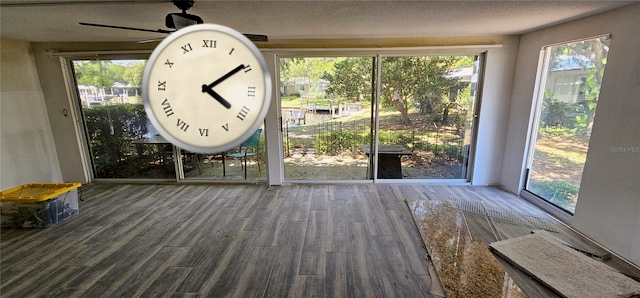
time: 4:09
